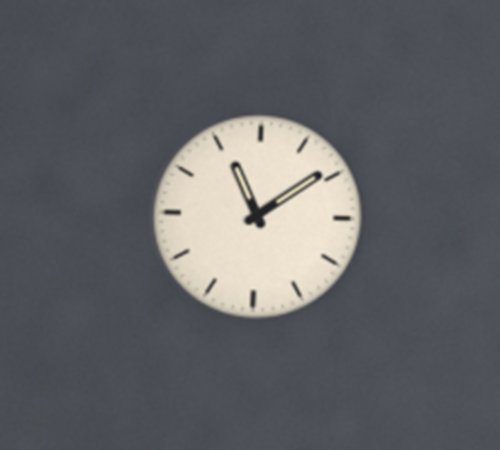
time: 11:09
